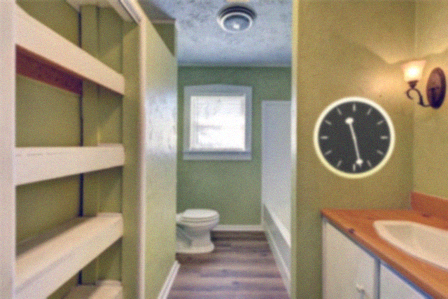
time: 11:28
